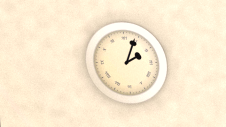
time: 2:04
